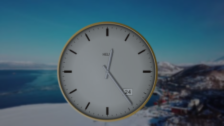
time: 12:24
